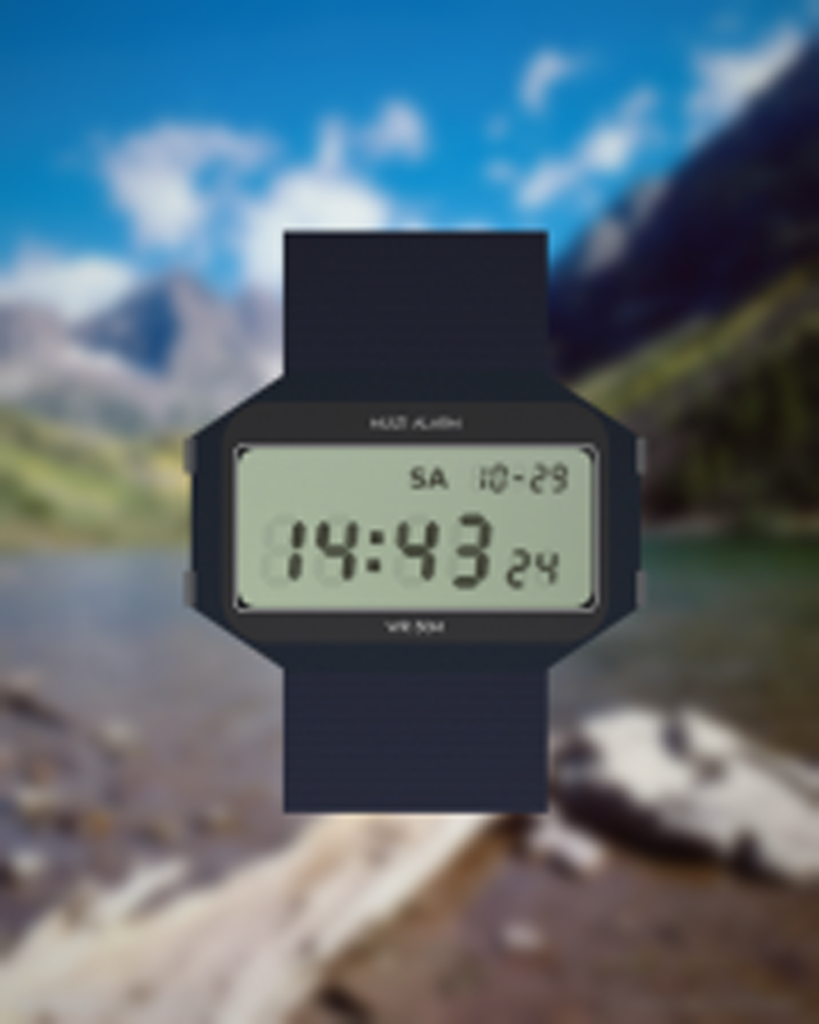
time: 14:43:24
